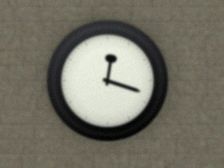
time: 12:18
